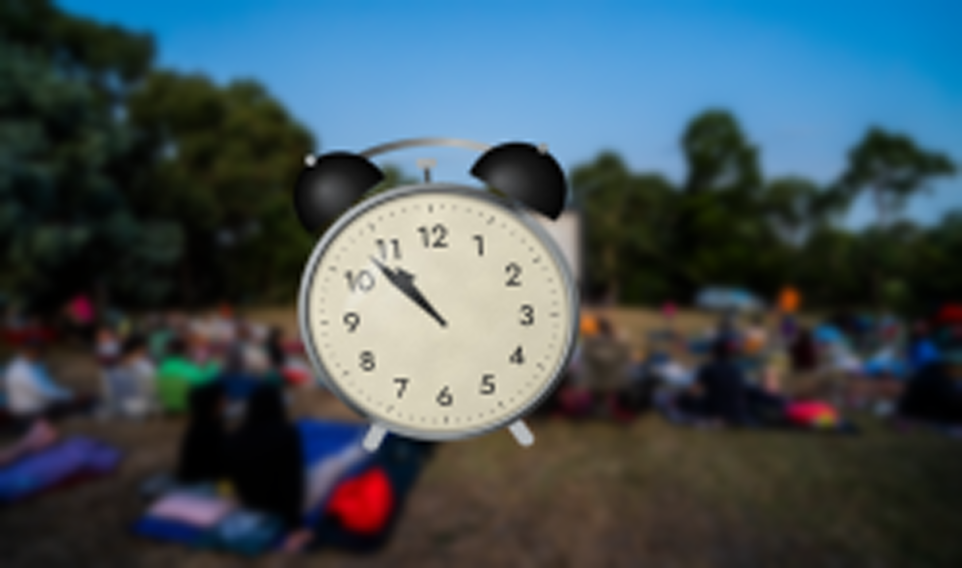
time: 10:53
